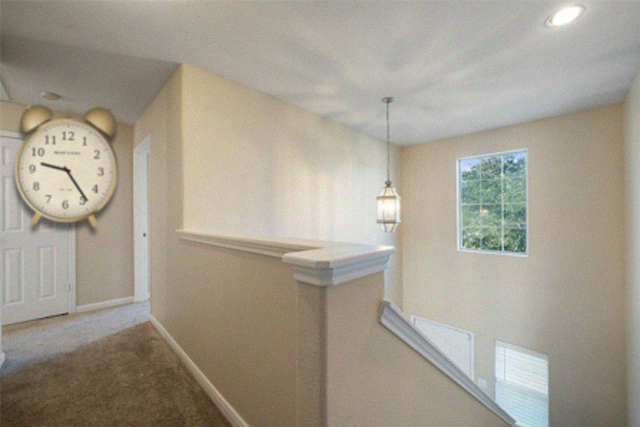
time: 9:24
